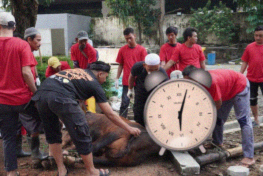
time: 6:03
